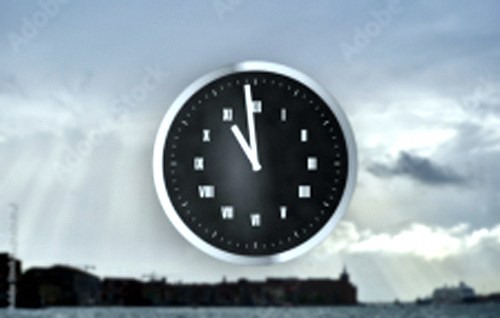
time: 10:59
